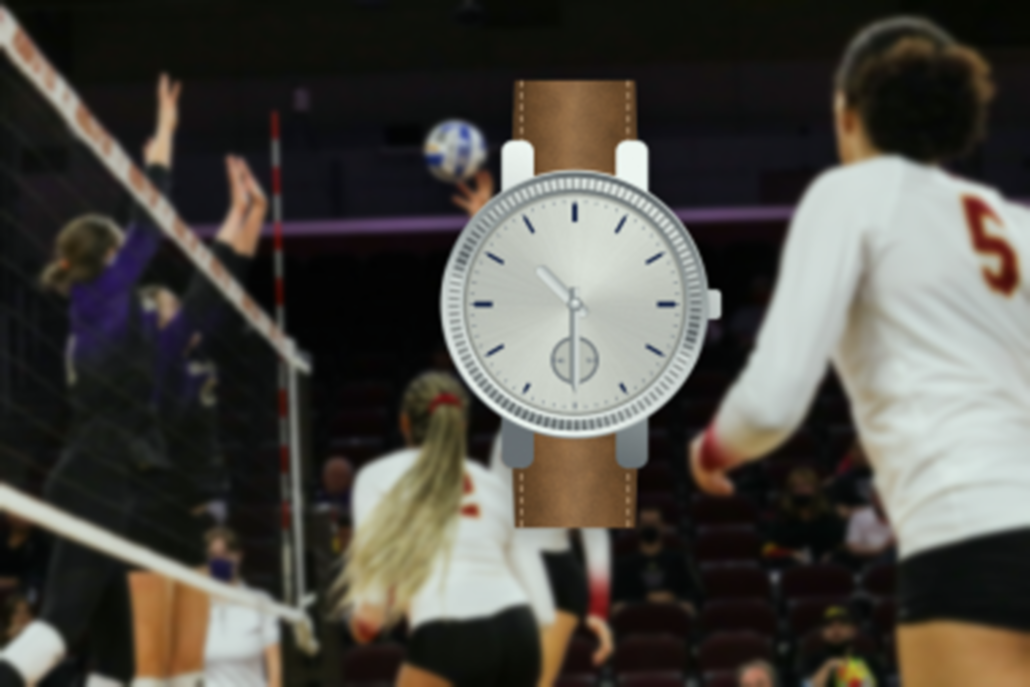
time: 10:30
